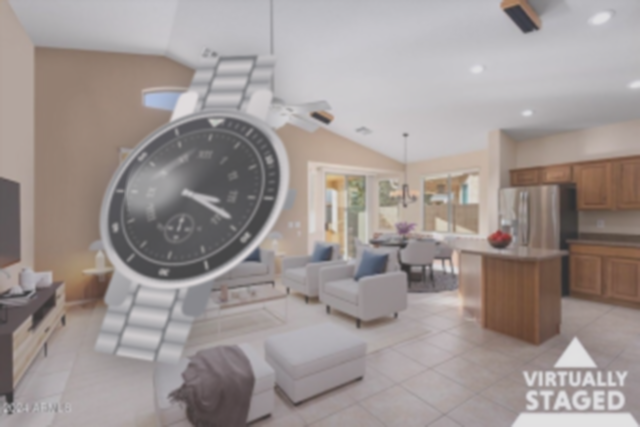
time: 3:19
